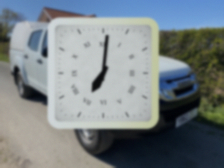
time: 7:01
